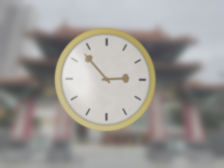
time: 2:53
